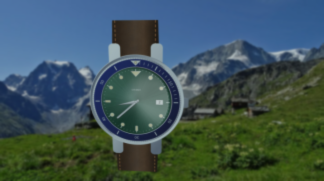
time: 8:38
